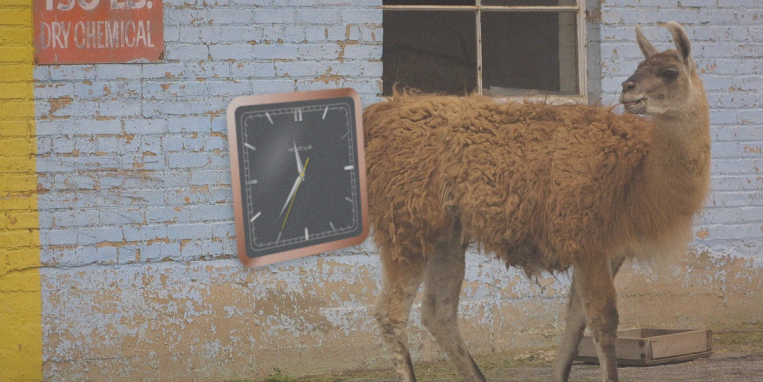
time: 11:36:35
